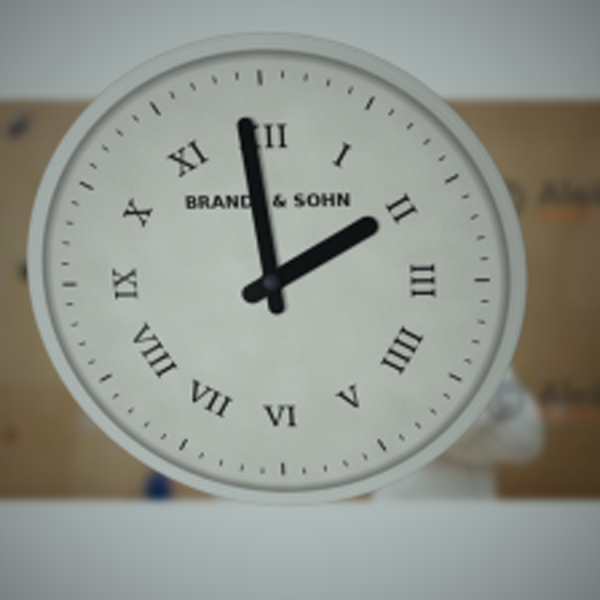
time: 1:59
